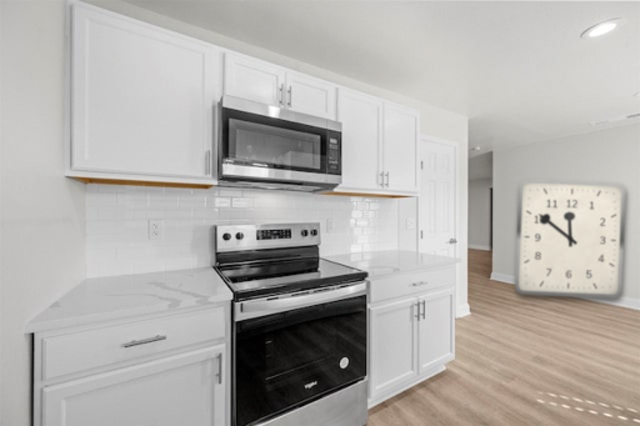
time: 11:51
